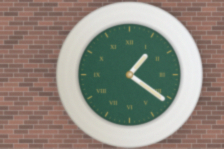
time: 1:21
